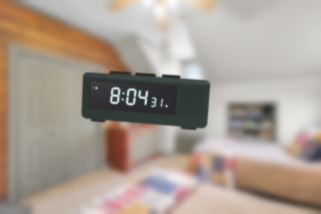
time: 8:04:31
